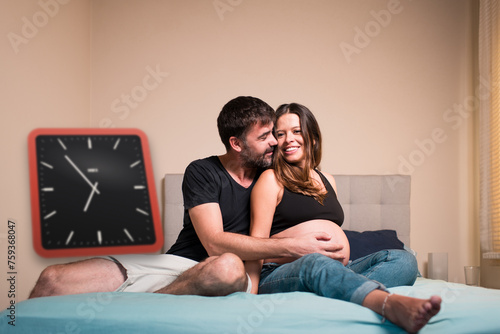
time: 6:54
